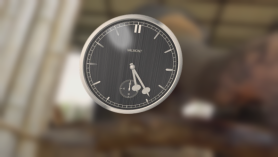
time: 5:24
